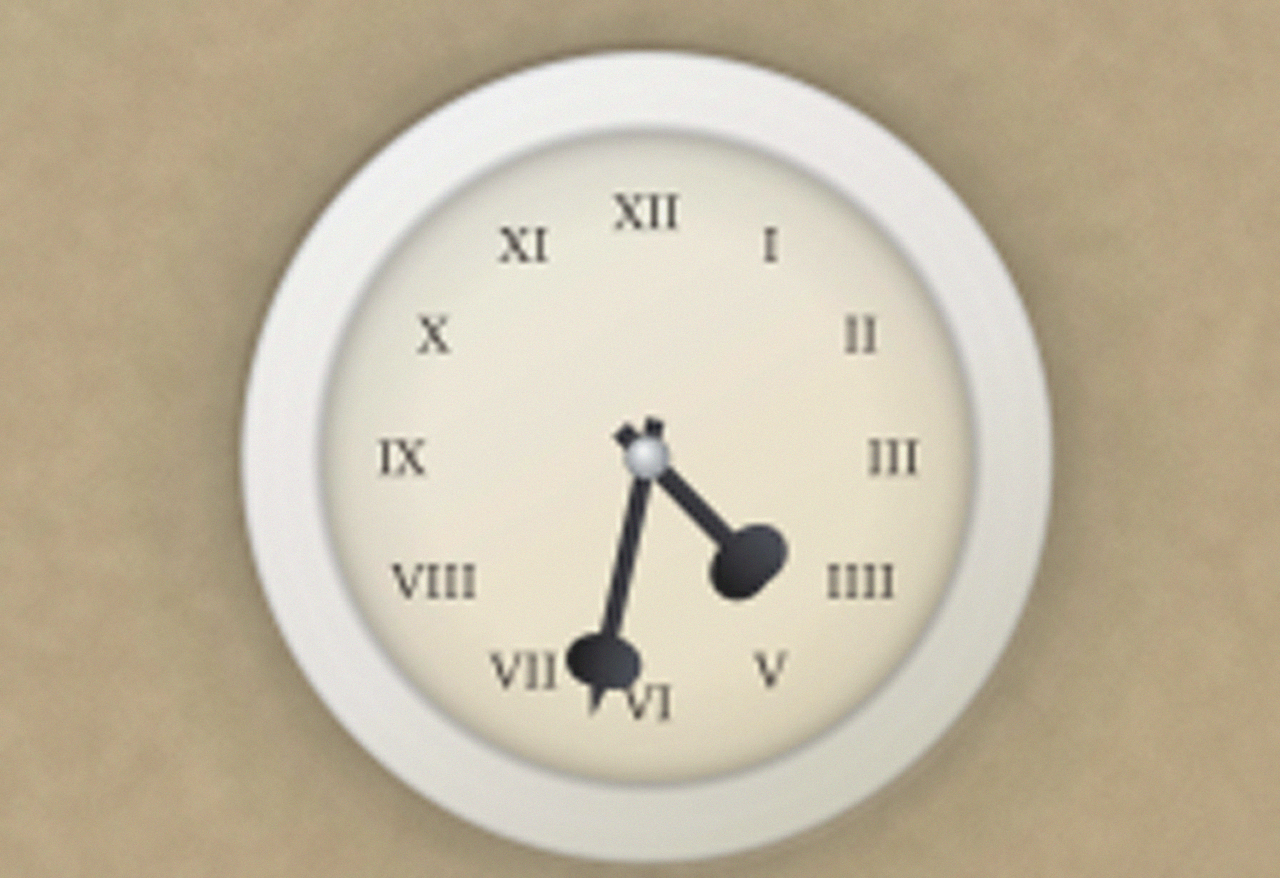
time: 4:32
